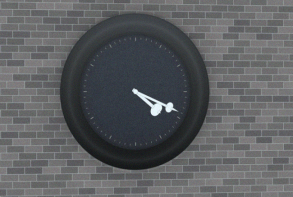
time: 4:19
